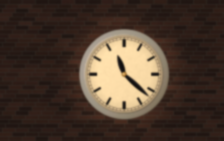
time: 11:22
